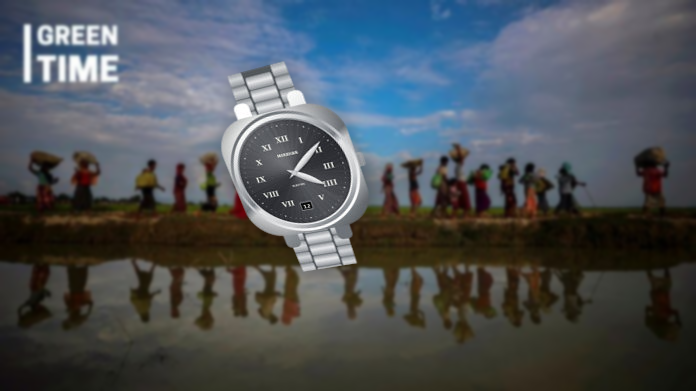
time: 4:09
